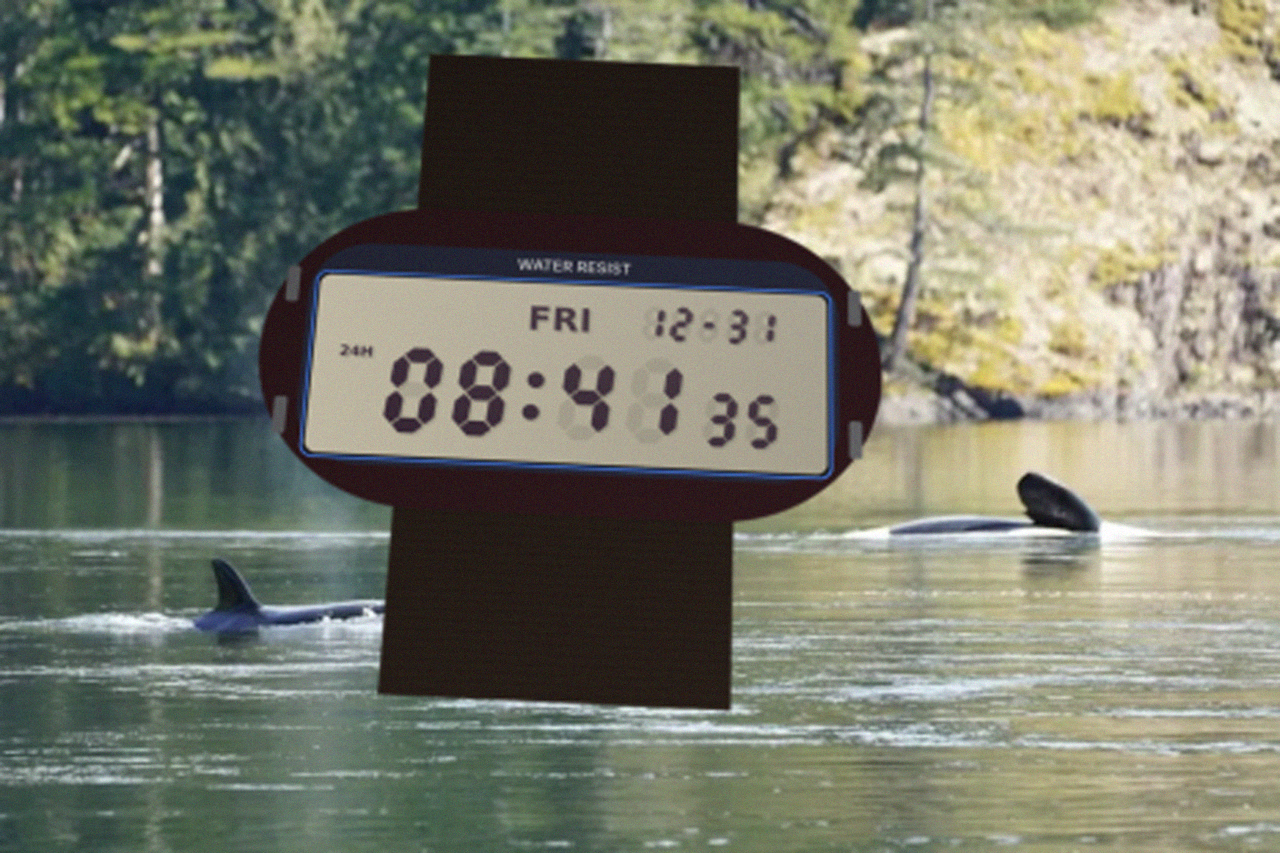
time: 8:41:35
